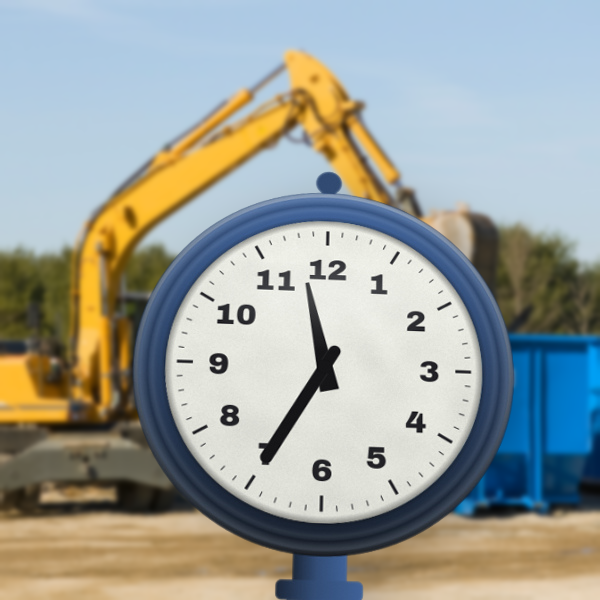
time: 11:35
